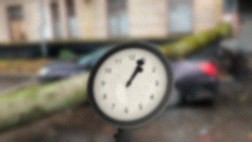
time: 1:04
